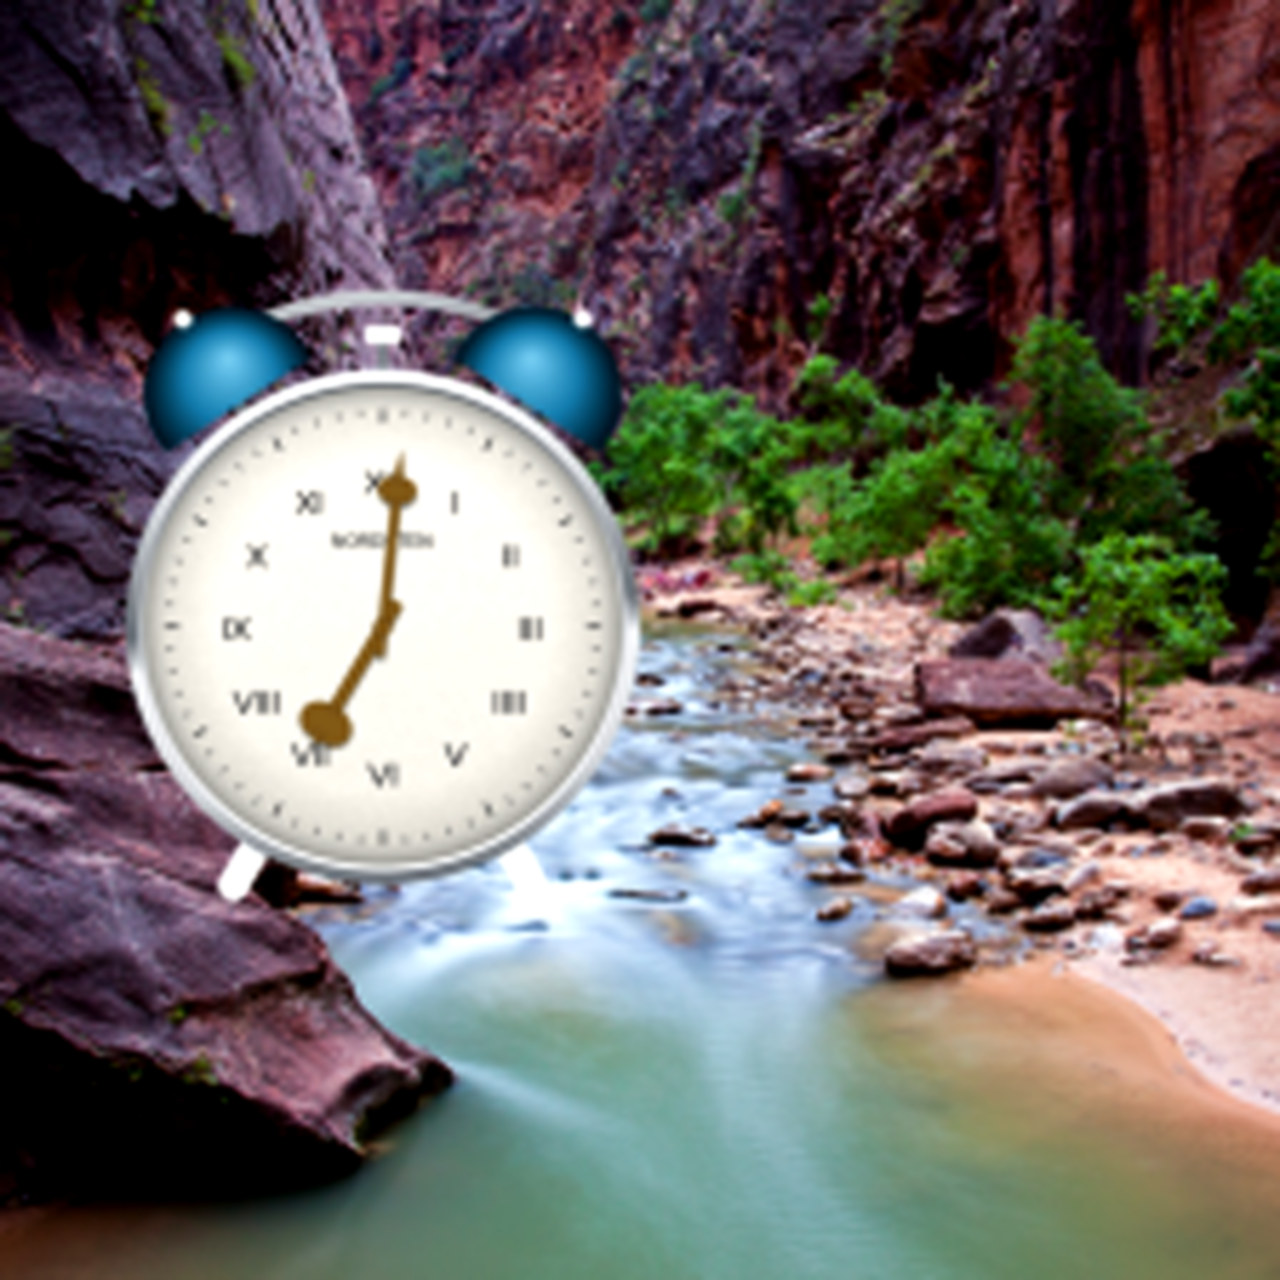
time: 7:01
